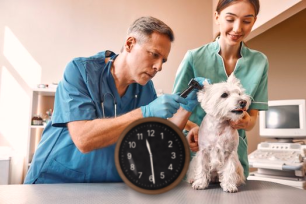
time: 11:29
